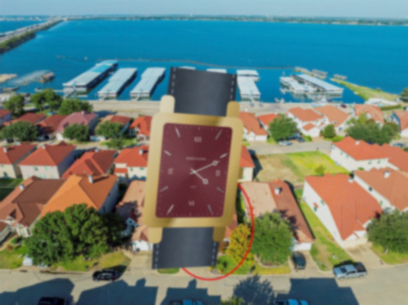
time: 4:11
